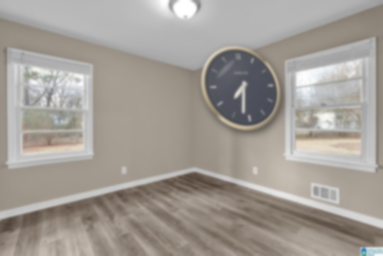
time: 7:32
